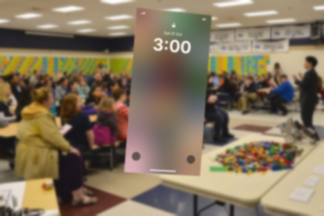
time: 3:00
